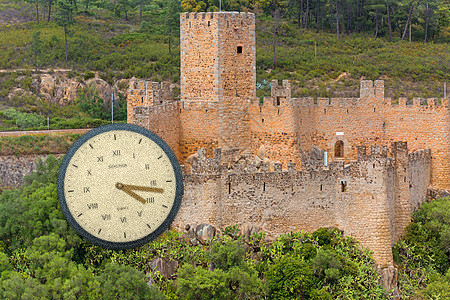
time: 4:17
